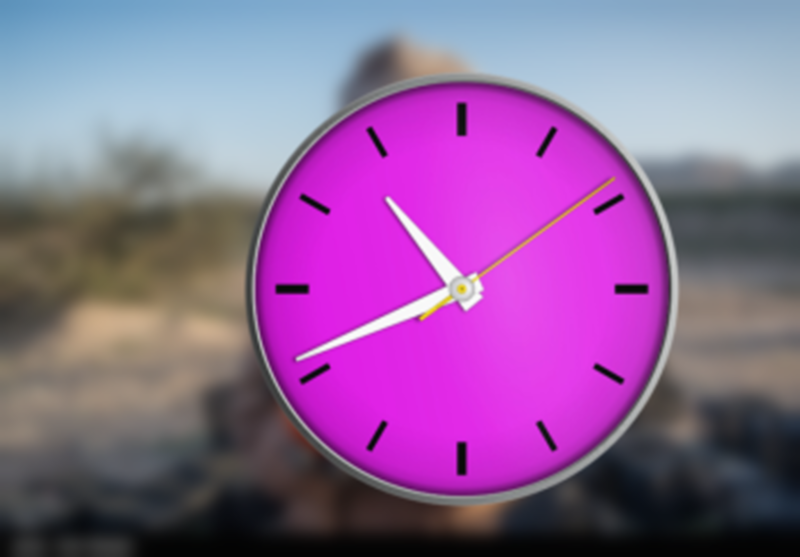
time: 10:41:09
